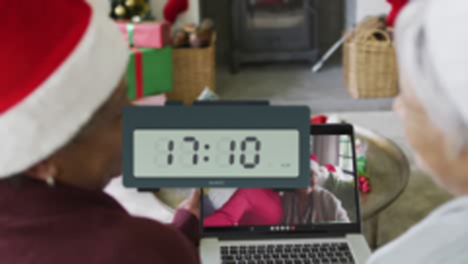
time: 17:10
